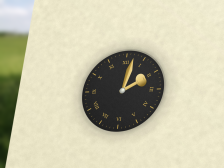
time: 2:02
